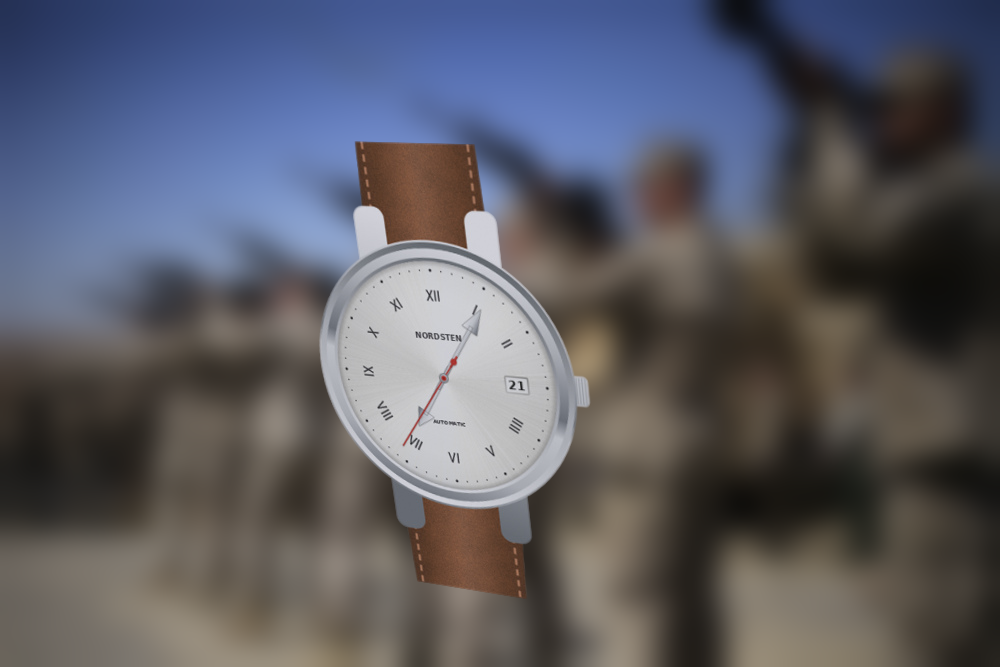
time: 7:05:36
